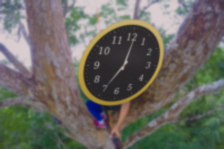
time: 7:01
